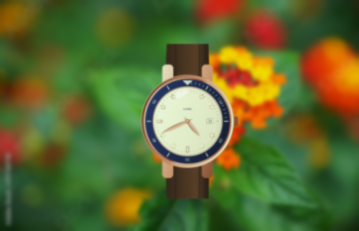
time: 4:41
